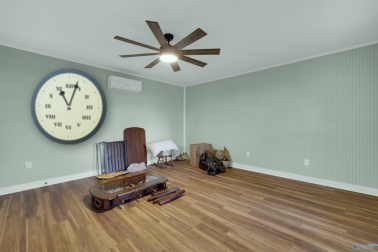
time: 11:03
